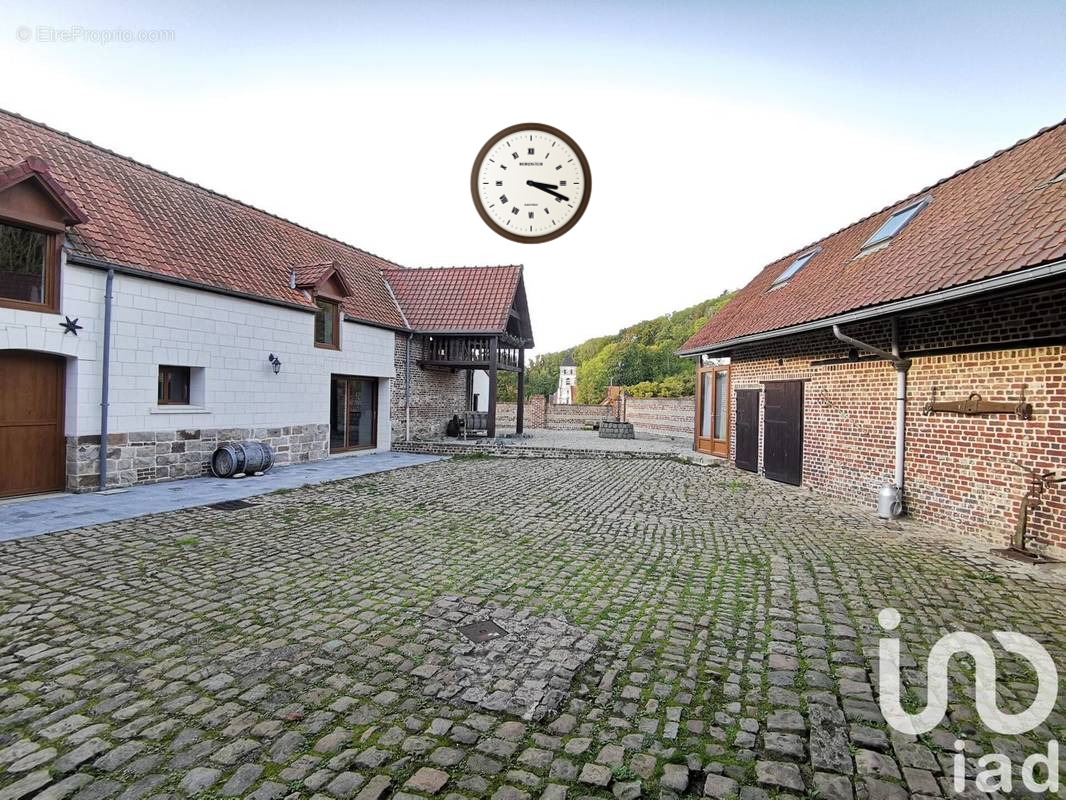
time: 3:19
